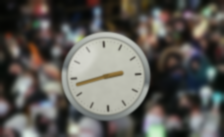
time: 2:43
